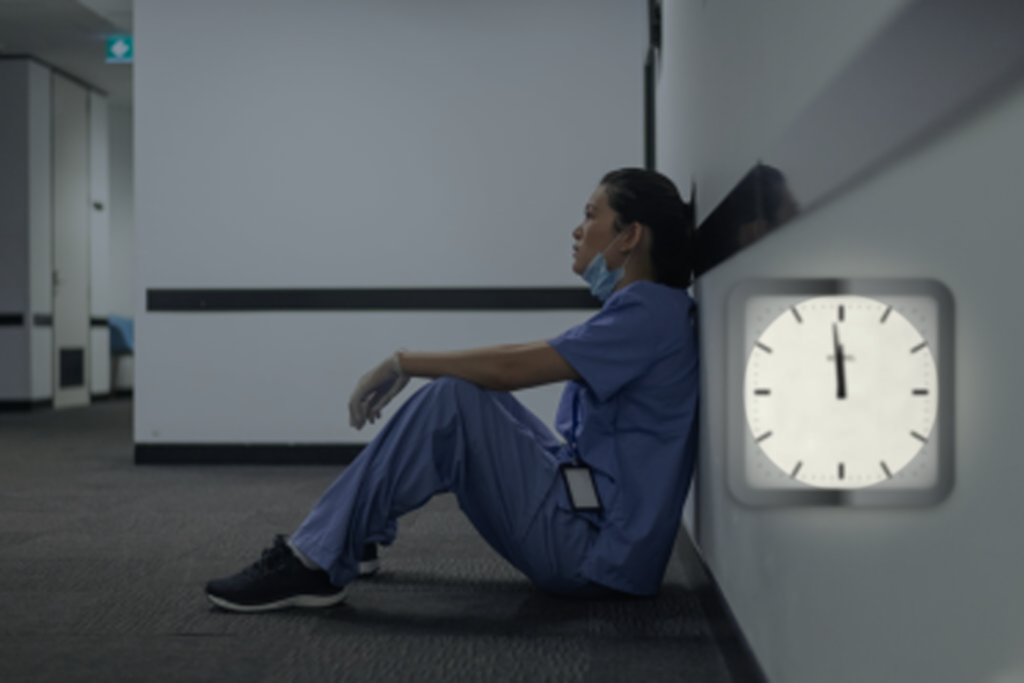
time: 11:59
